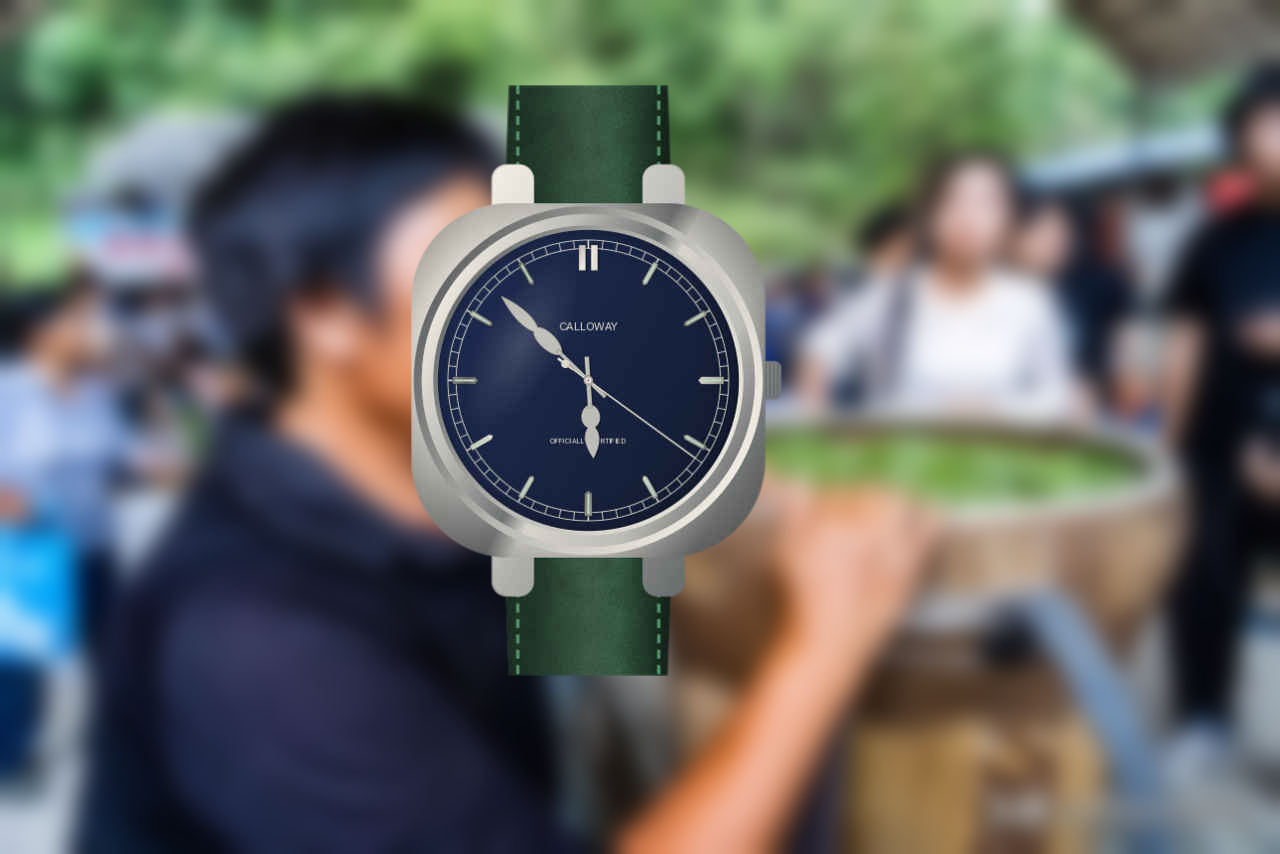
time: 5:52:21
